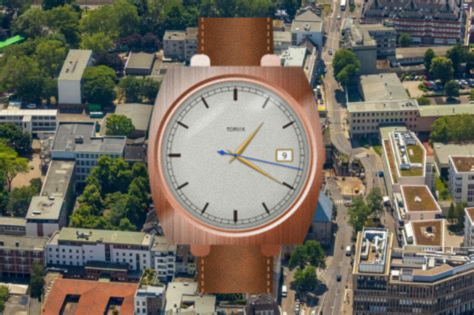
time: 1:20:17
